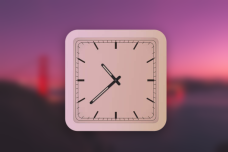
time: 10:38
